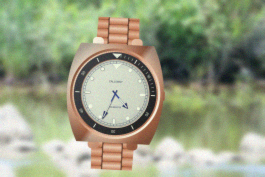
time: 4:34
